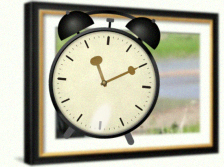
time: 11:10
